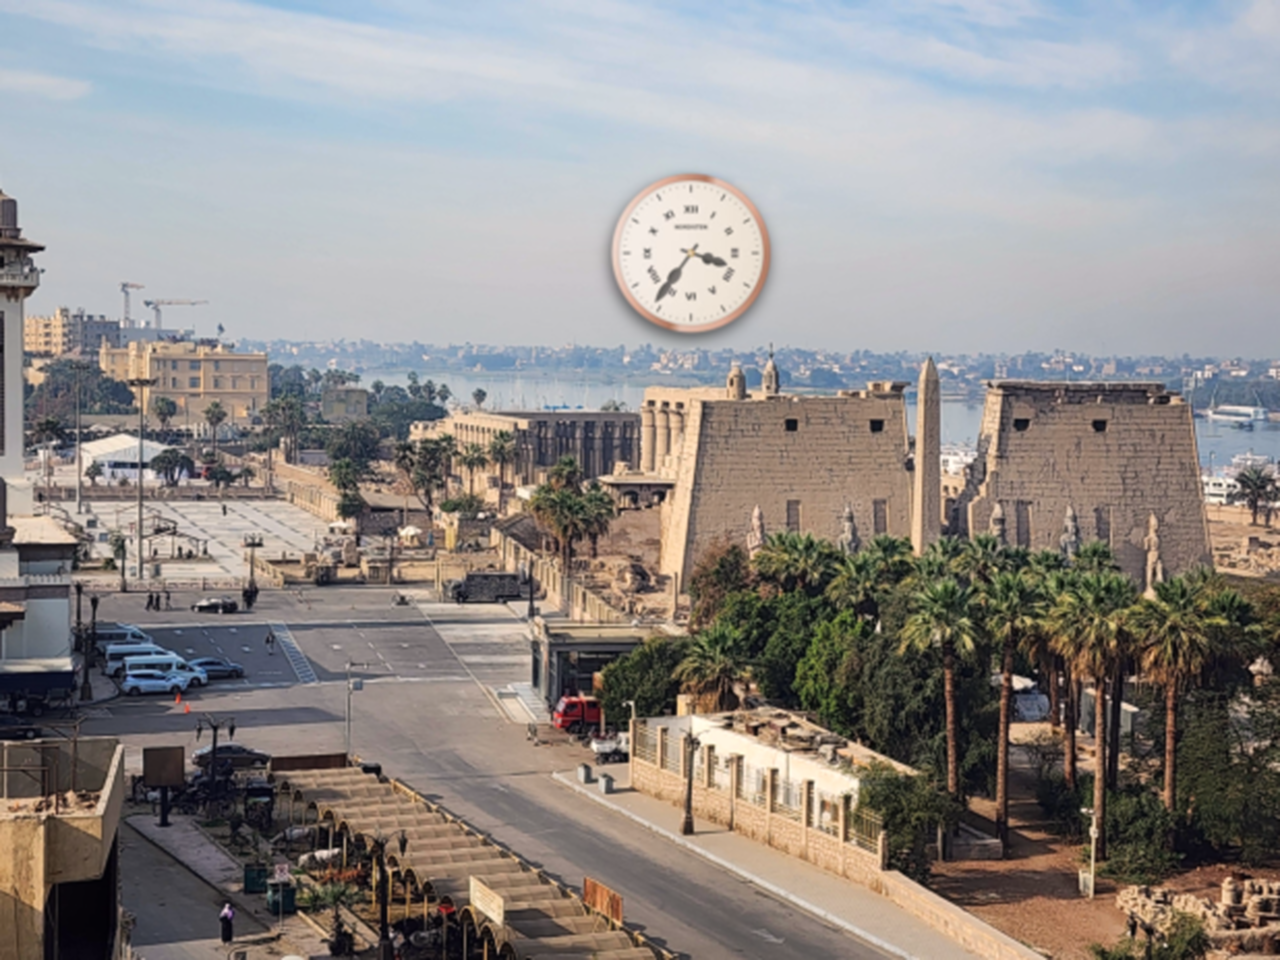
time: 3:36
